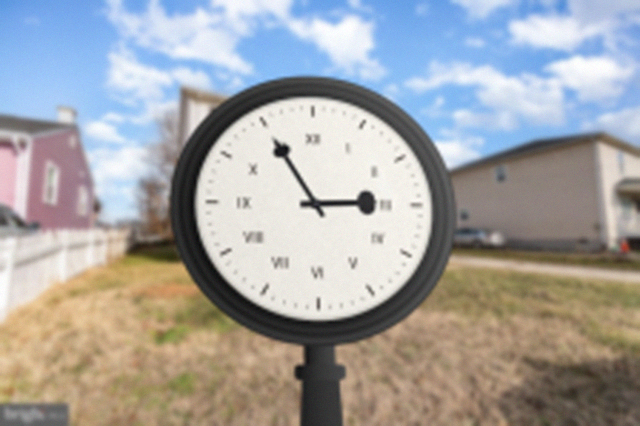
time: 2:55
